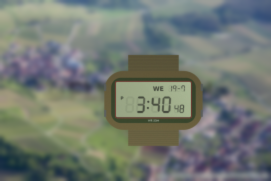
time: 3:40
